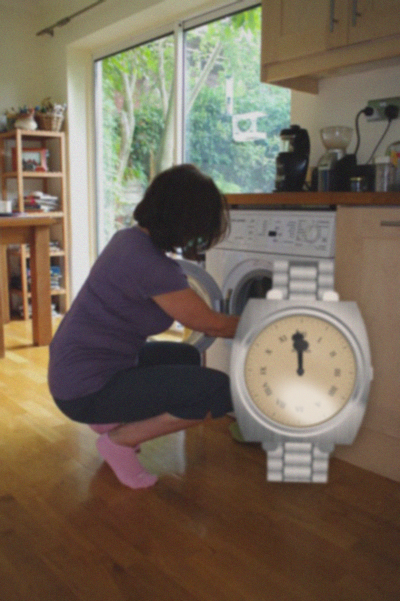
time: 11:59
